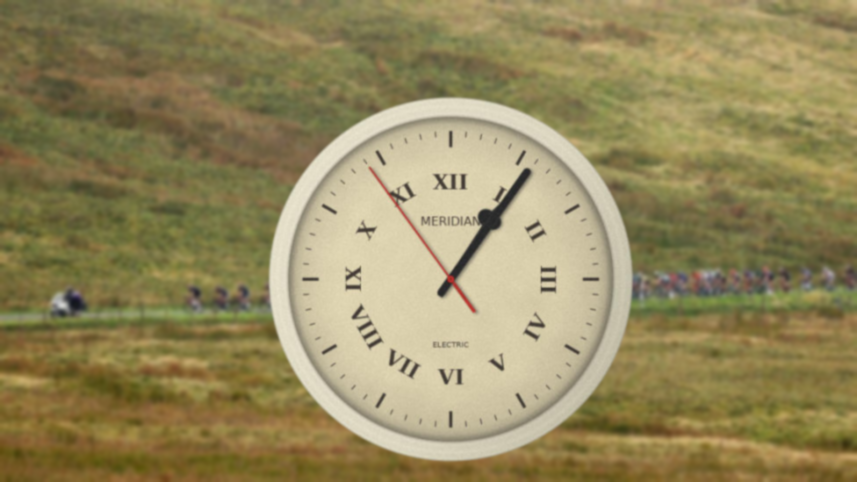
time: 1:05:54
